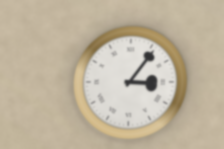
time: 3:06
